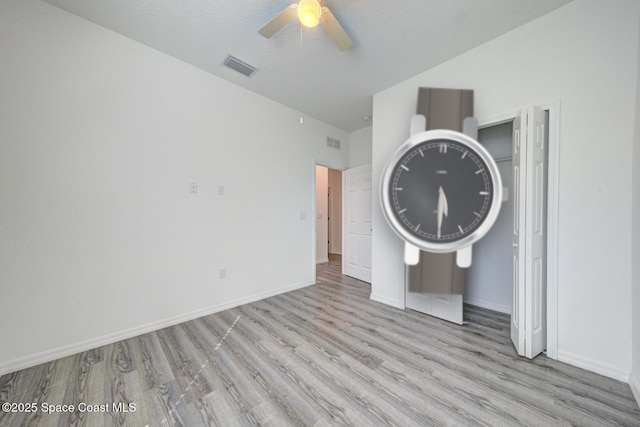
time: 5:30
